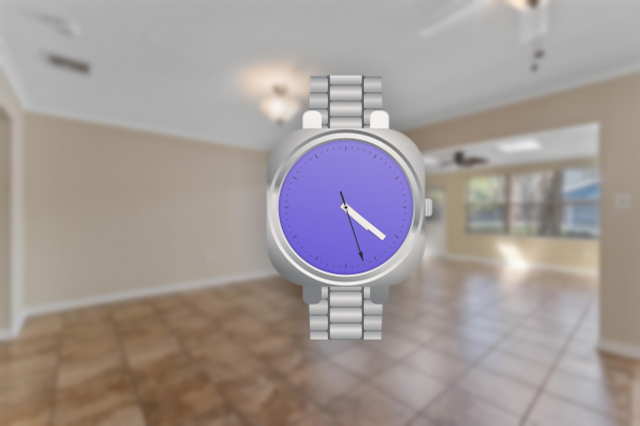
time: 4:21:27
